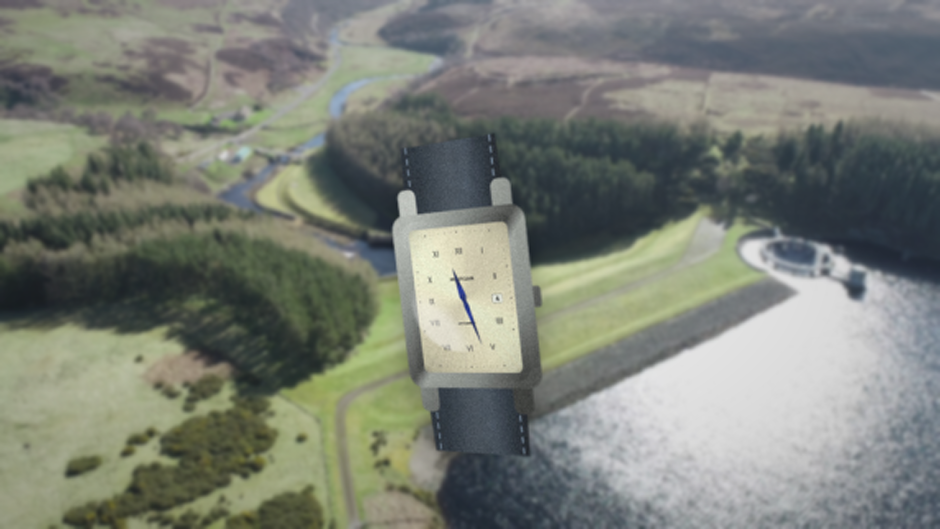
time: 11:27
